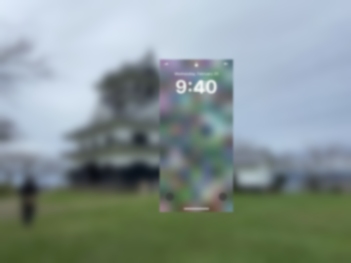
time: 9:40
